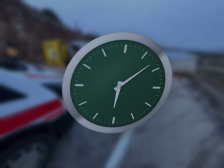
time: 6:08
